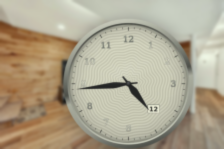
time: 4:44
